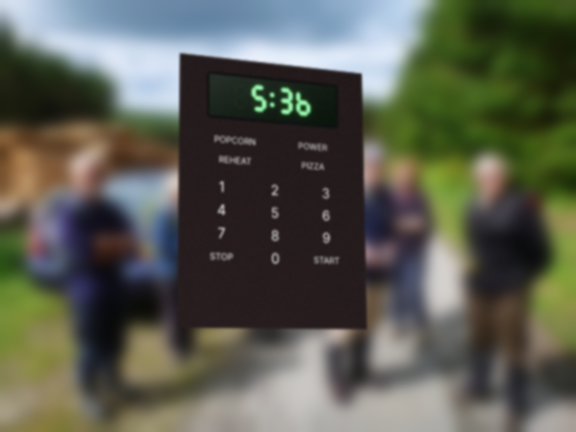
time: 5:36
